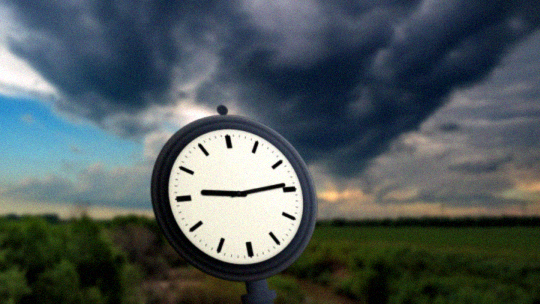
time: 9:14
